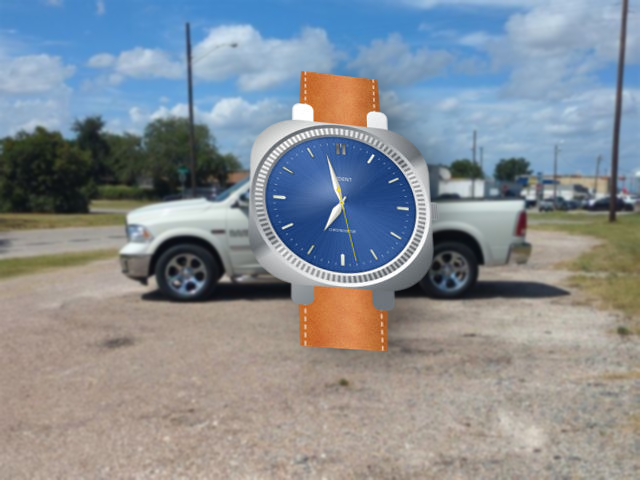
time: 6:57:28
